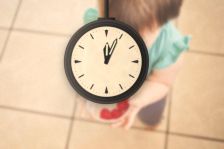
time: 12:04
